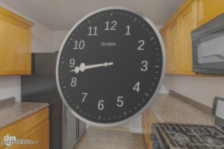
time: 8:43
